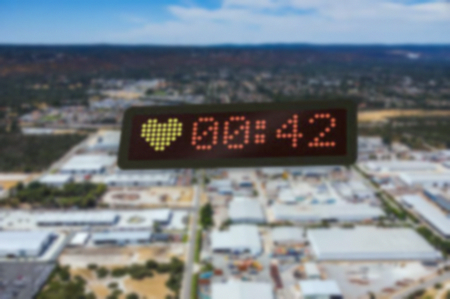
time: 0:42
